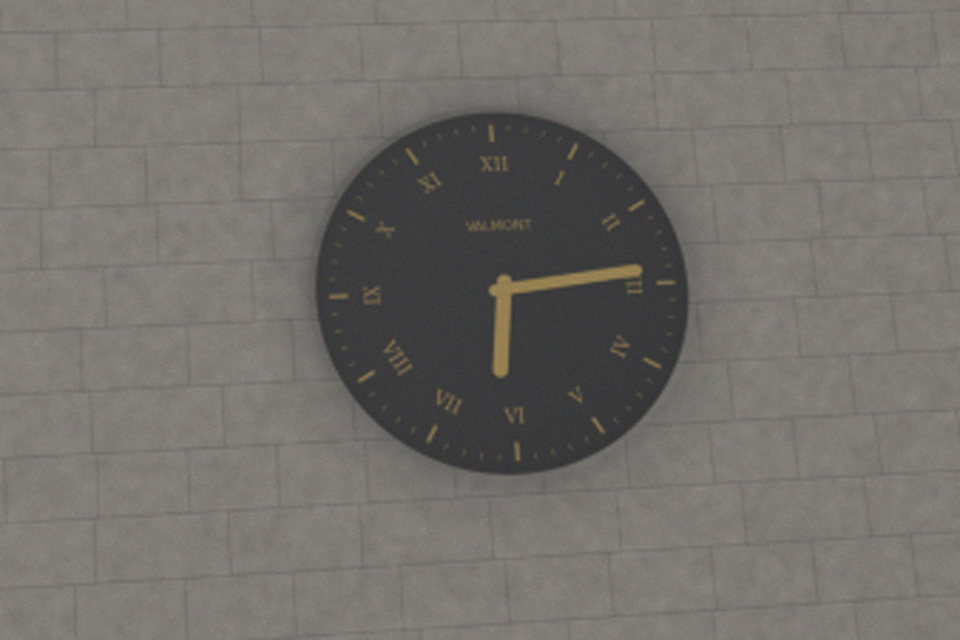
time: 6:14
